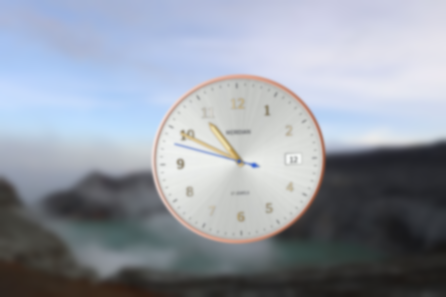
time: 10:49:48
